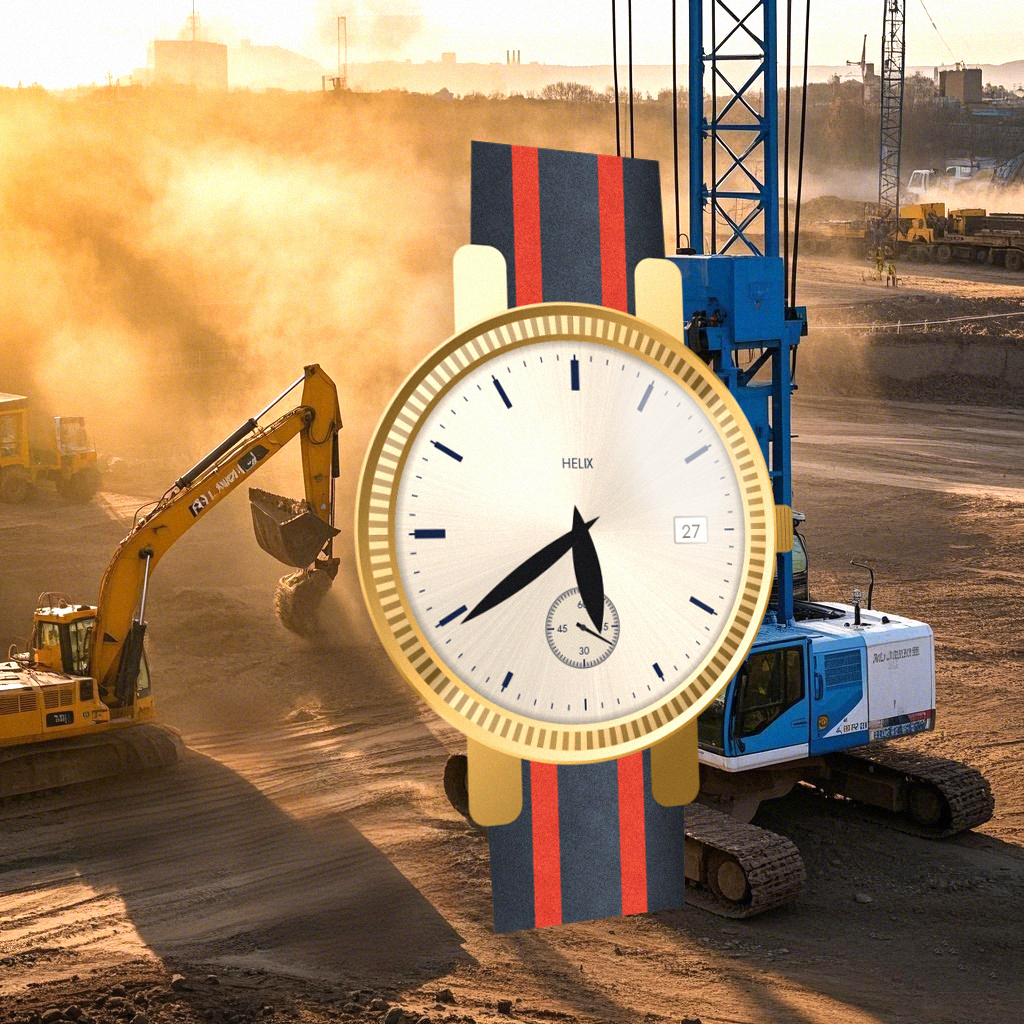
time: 5:39:20
